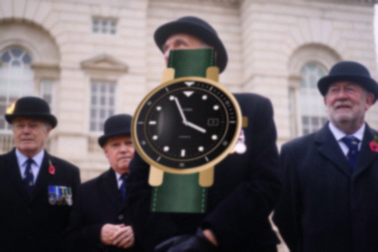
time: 3:56
